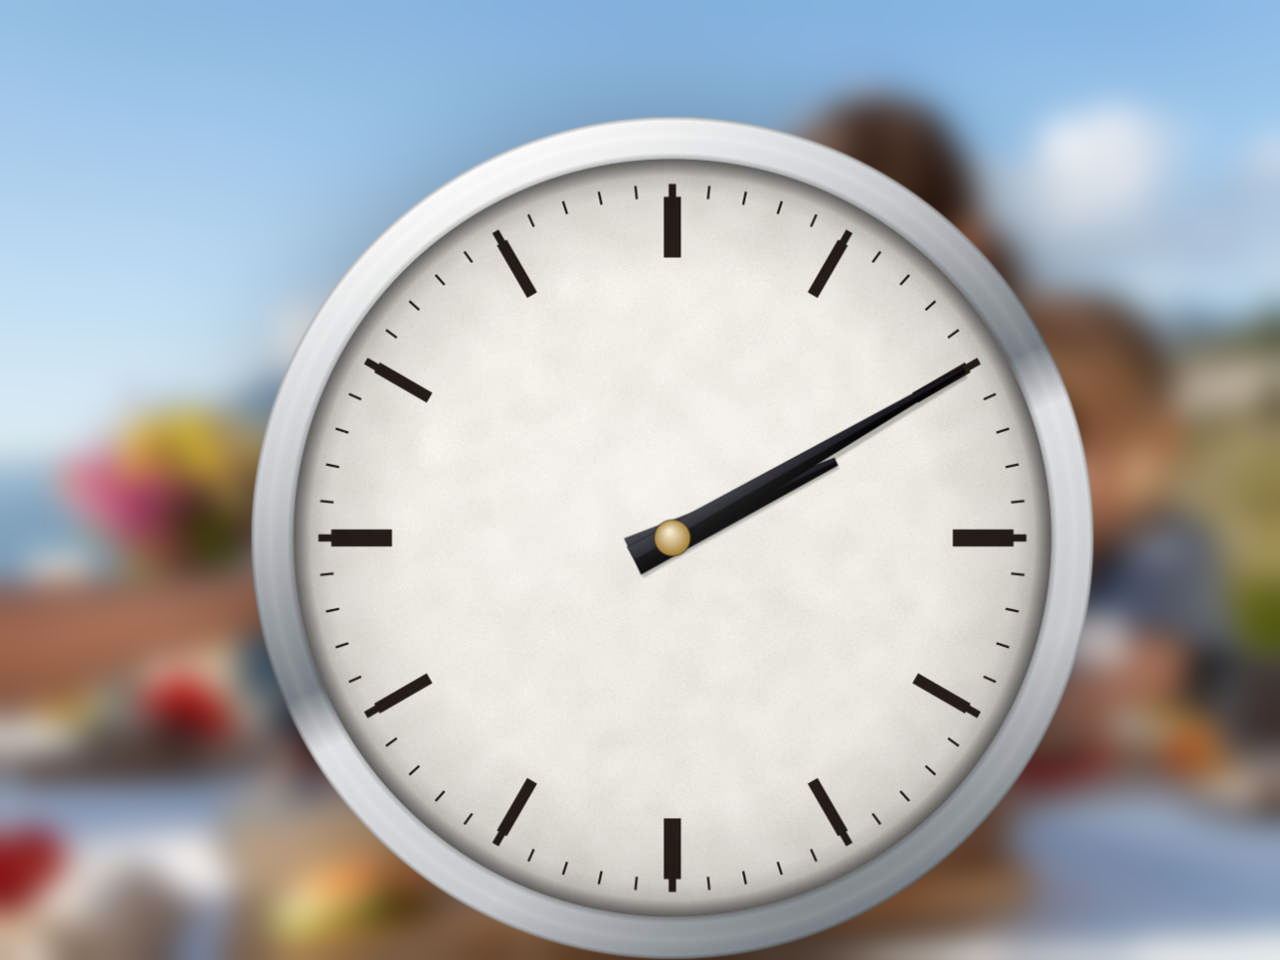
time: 2:10
